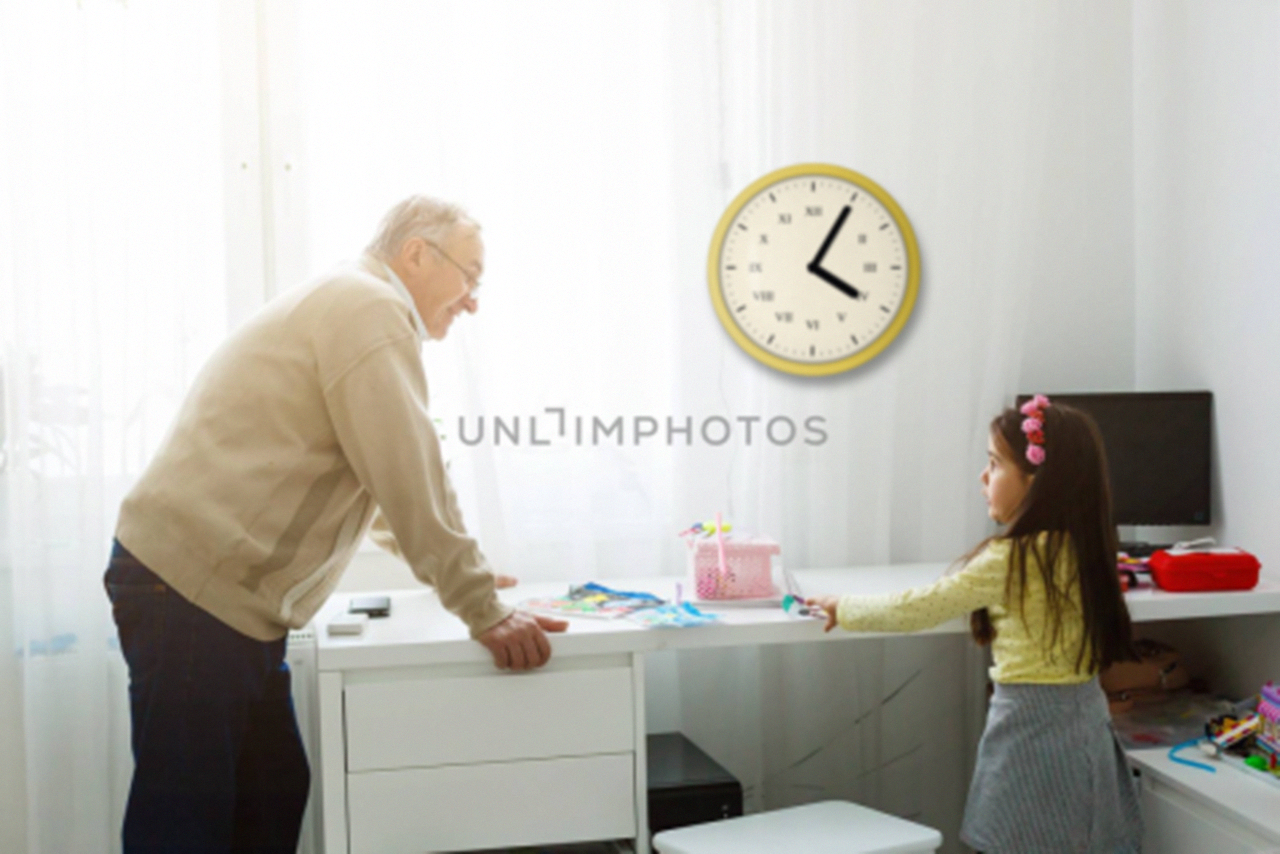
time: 4:05
